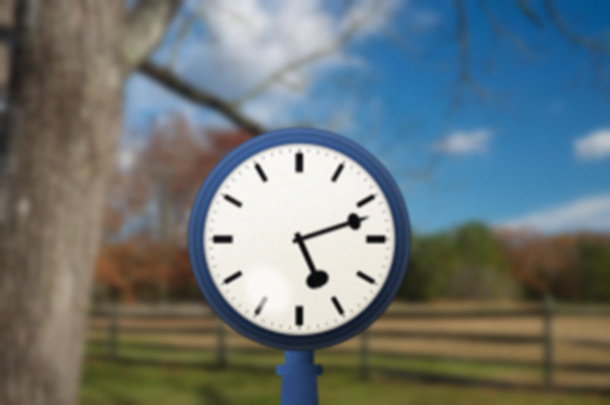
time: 5:12
